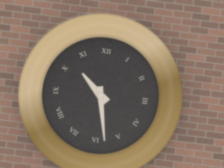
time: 10:28
